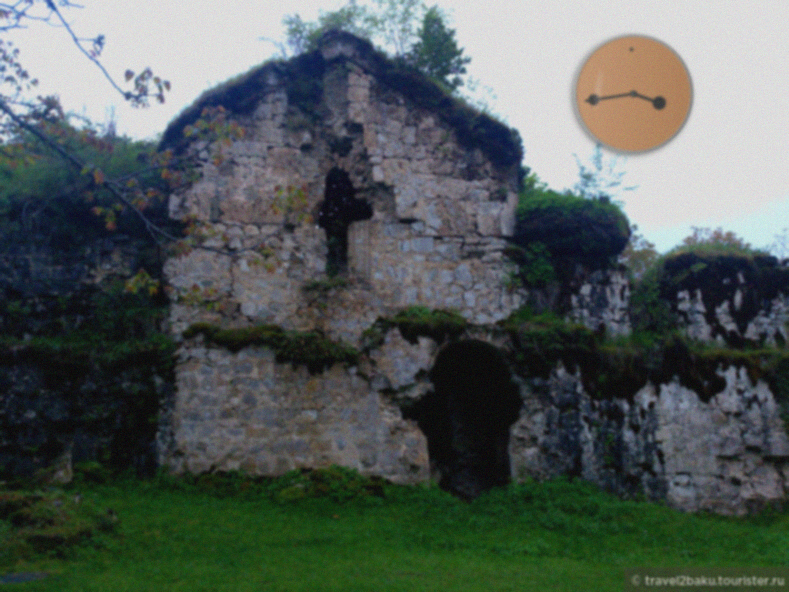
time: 3:44
